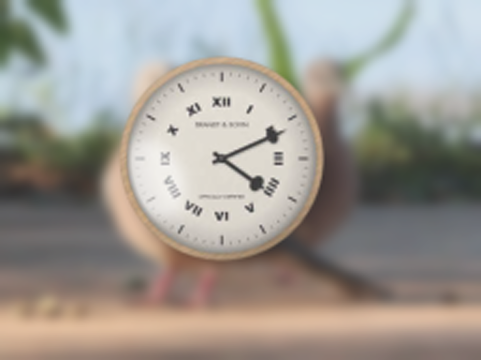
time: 4:11
